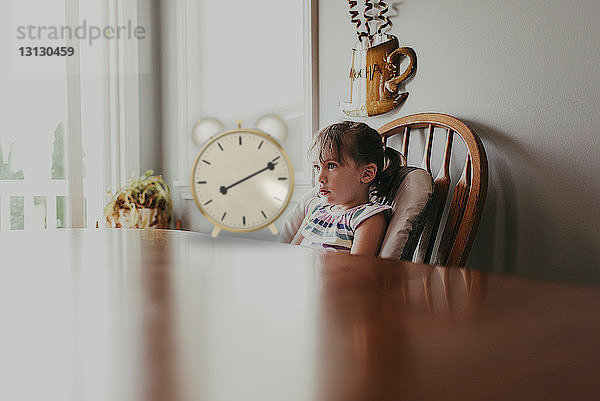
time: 8:11
